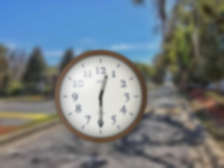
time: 12:30
